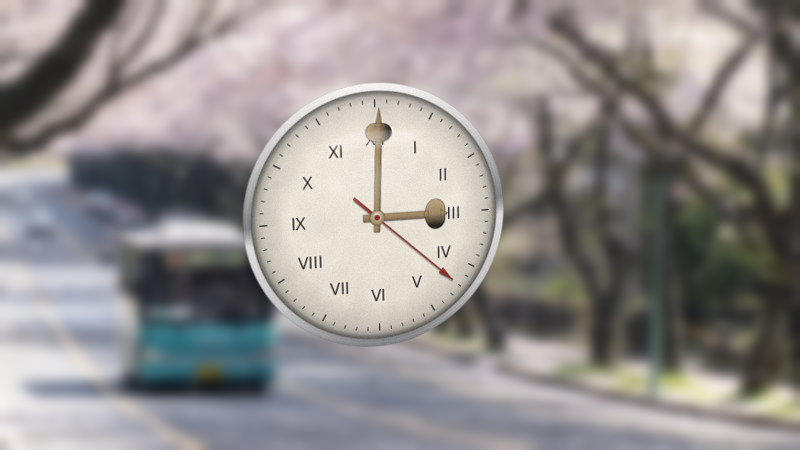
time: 3:00:22
